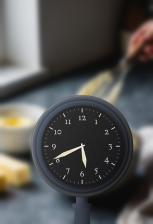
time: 5:41
